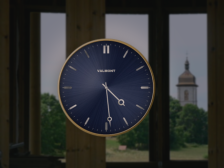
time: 4:29
